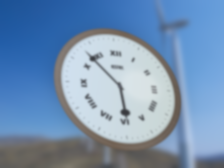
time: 5:53
